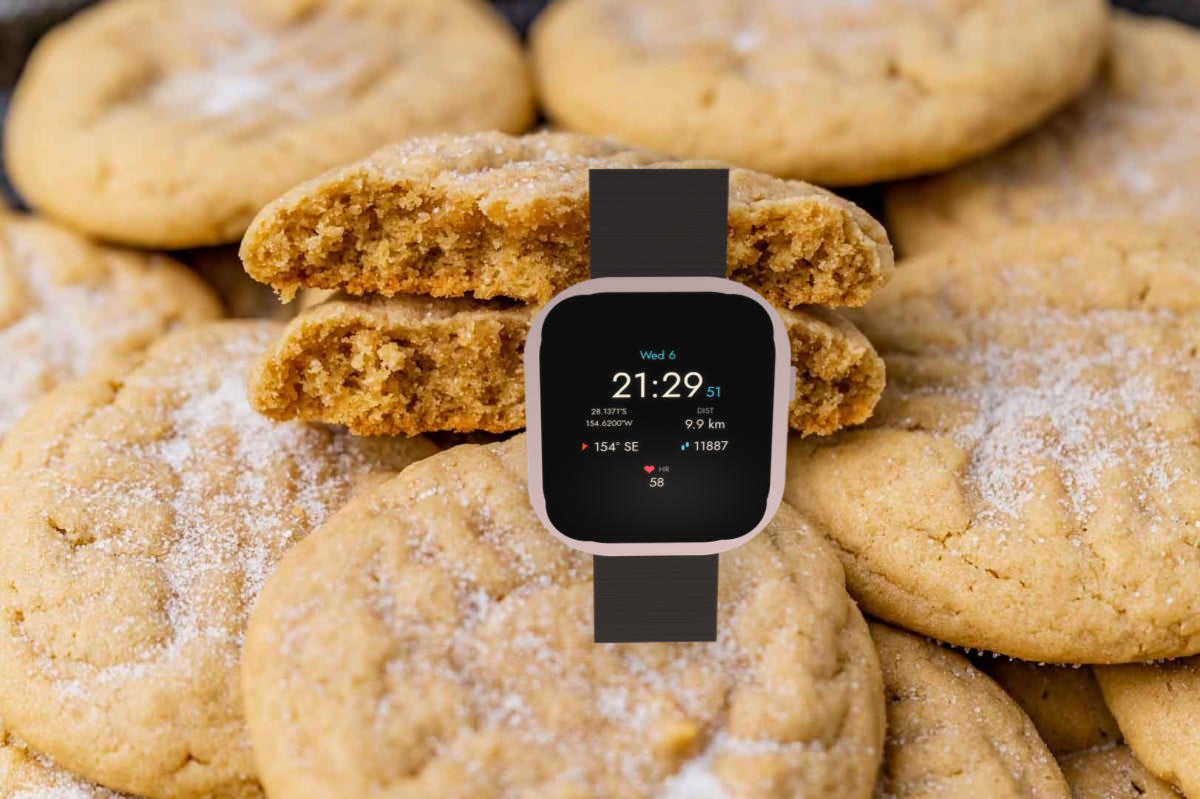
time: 21:29:51
